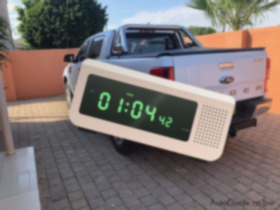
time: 1:04
